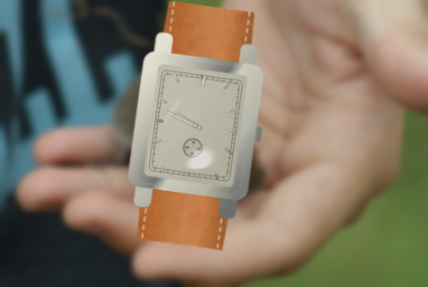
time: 9:48
